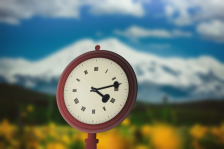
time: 4:13
